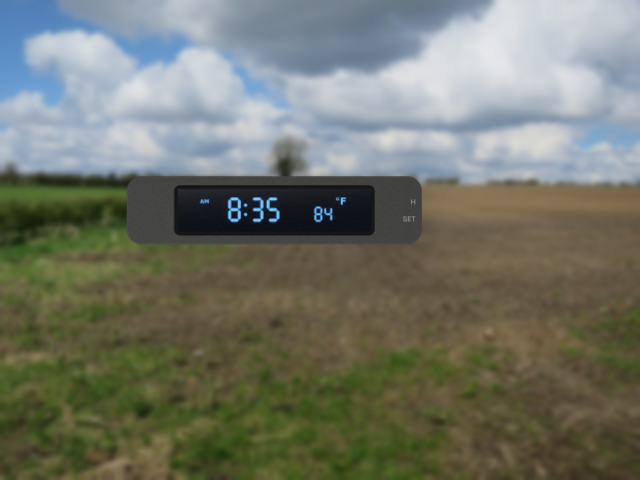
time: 8:35
